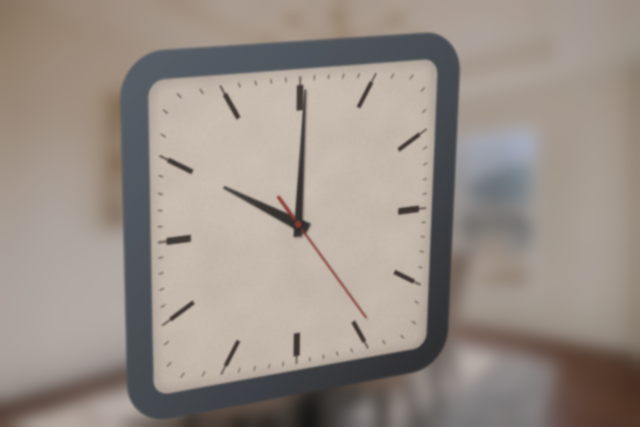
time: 10:00:24
